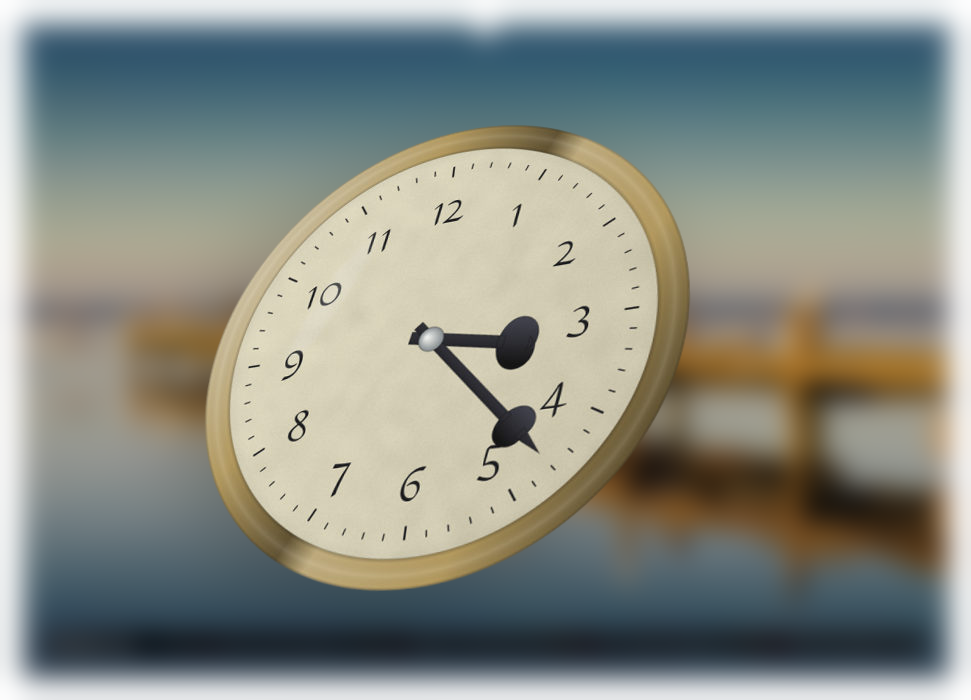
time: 3:23
